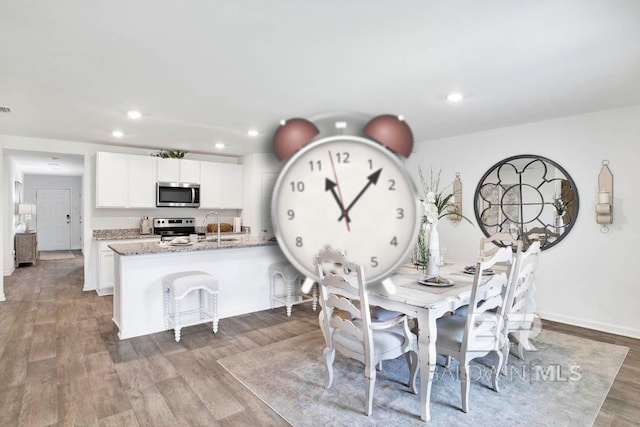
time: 11:06:58
